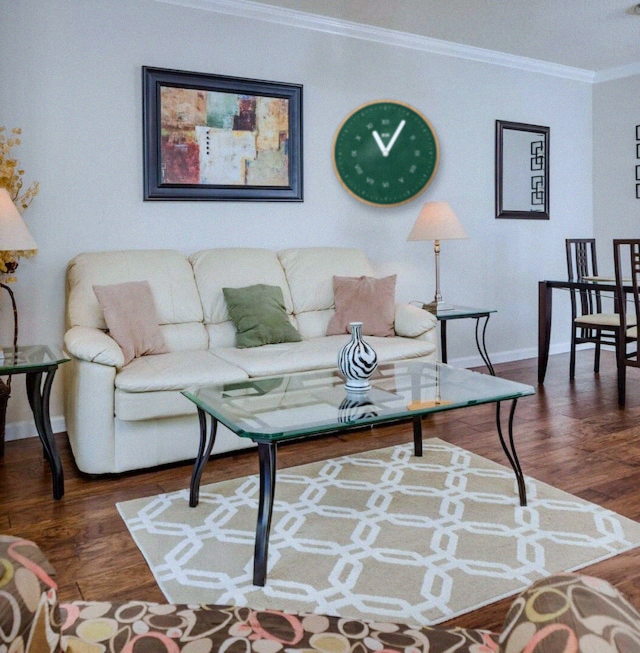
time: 11:05
